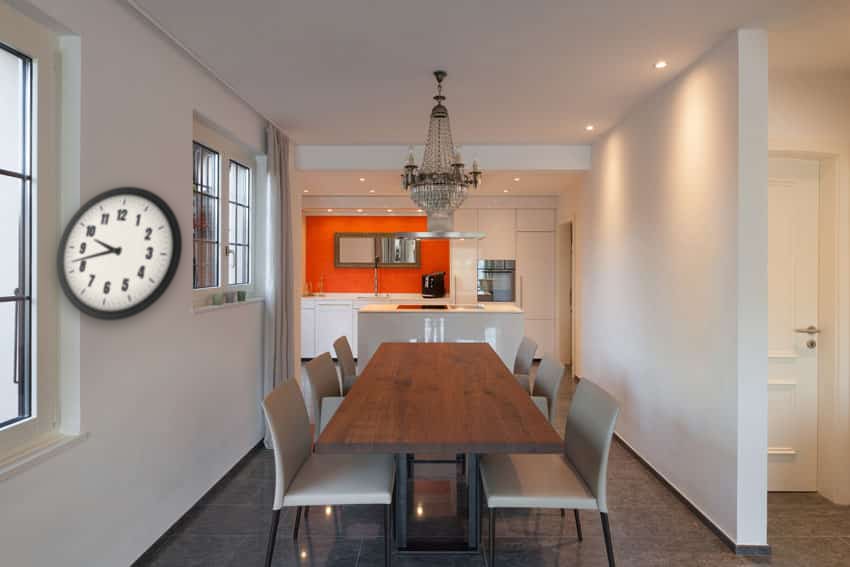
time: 9:42
